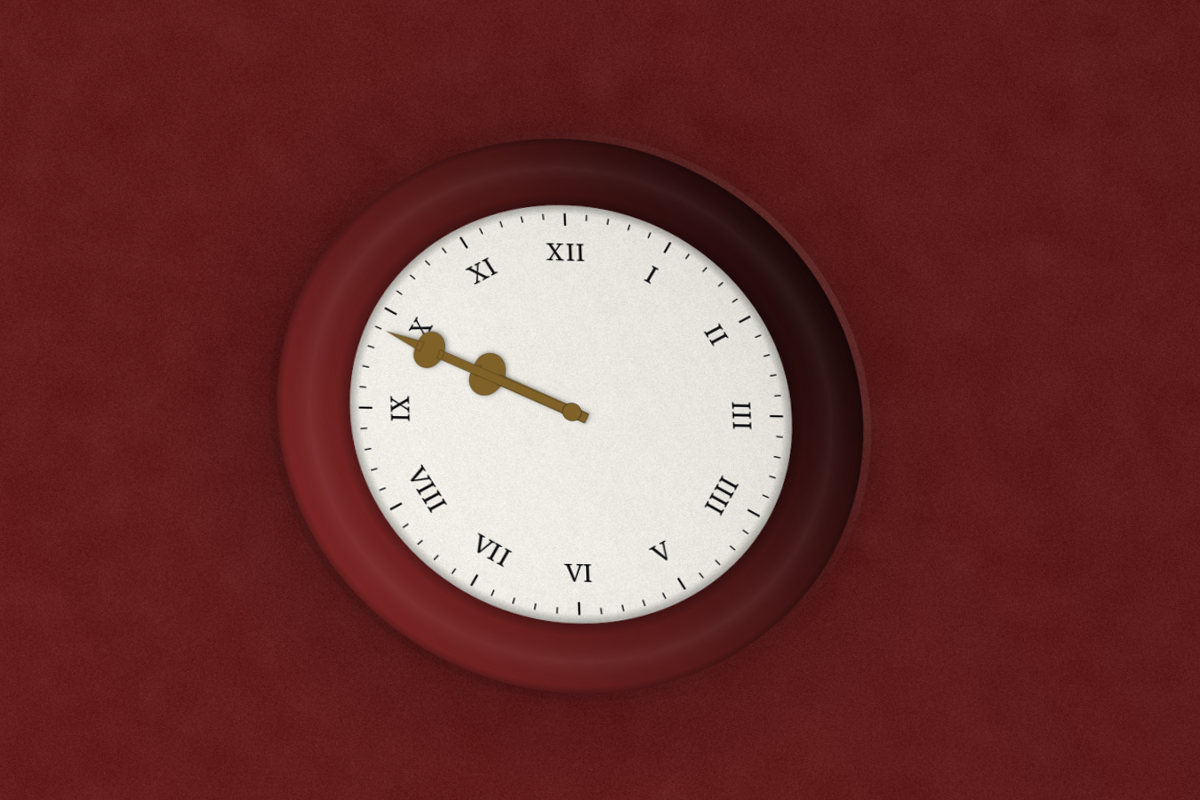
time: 9:49
